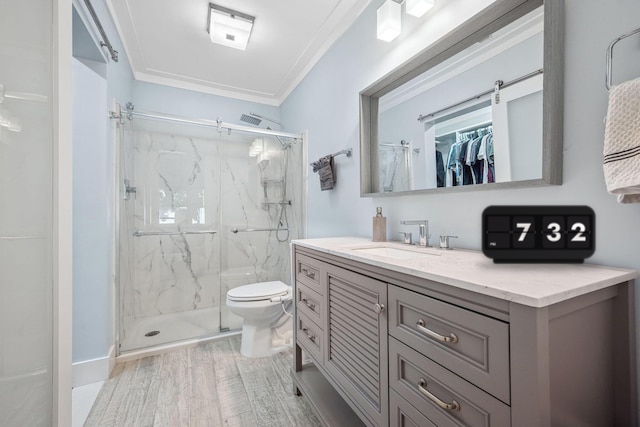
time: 7:32
